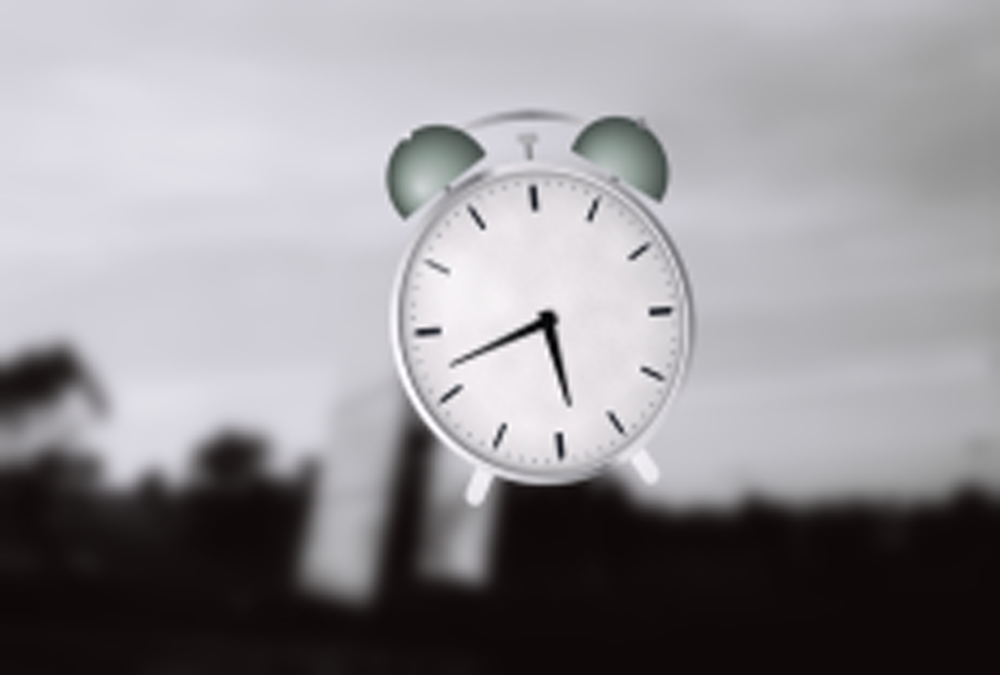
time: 5:42
